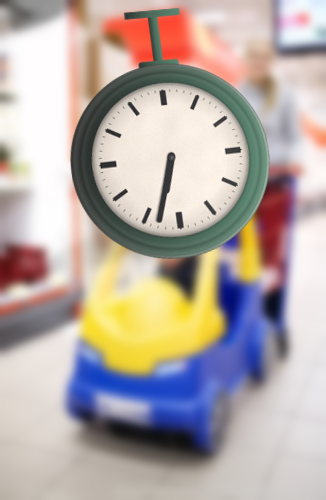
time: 6:33
